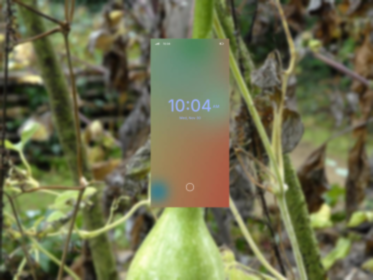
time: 10:04
